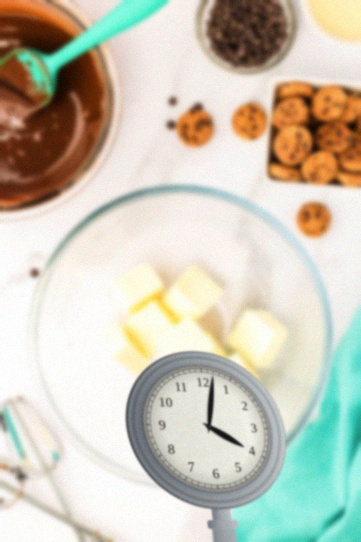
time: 4:02
